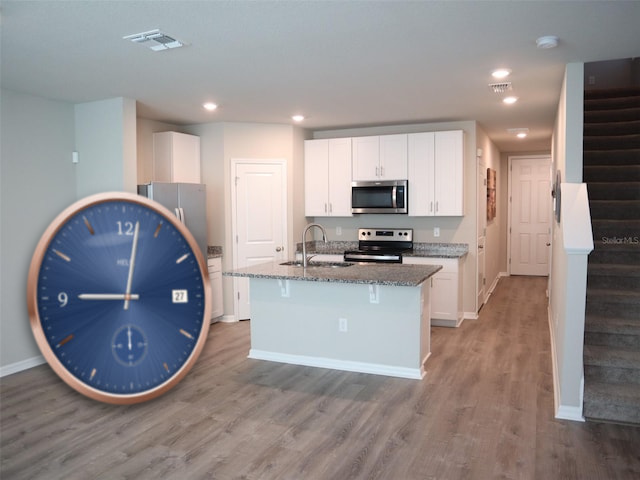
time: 9:02
